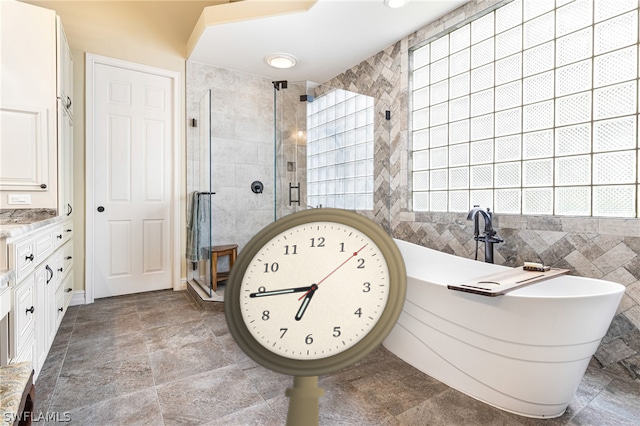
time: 6:44:08
